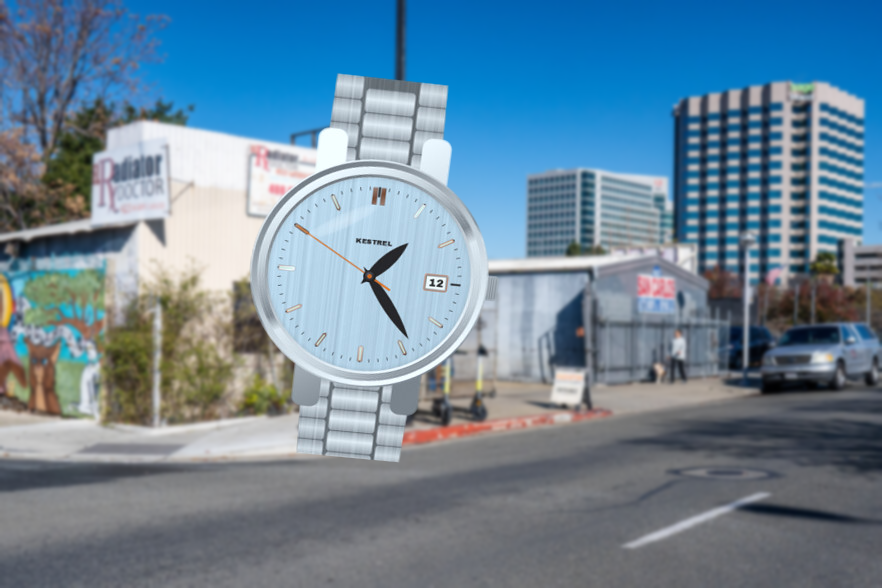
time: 1:23:50
